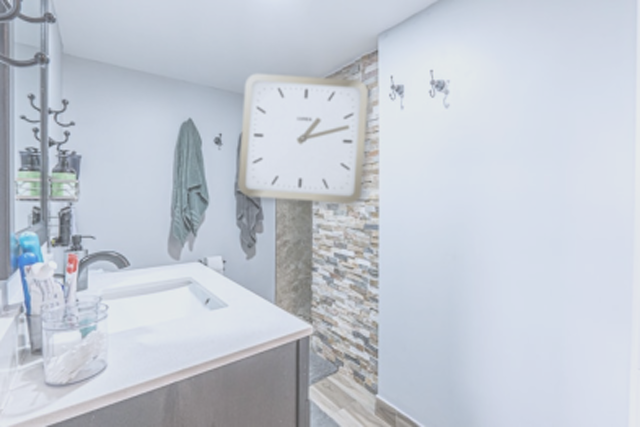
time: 1:12
